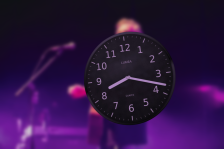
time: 8:18
